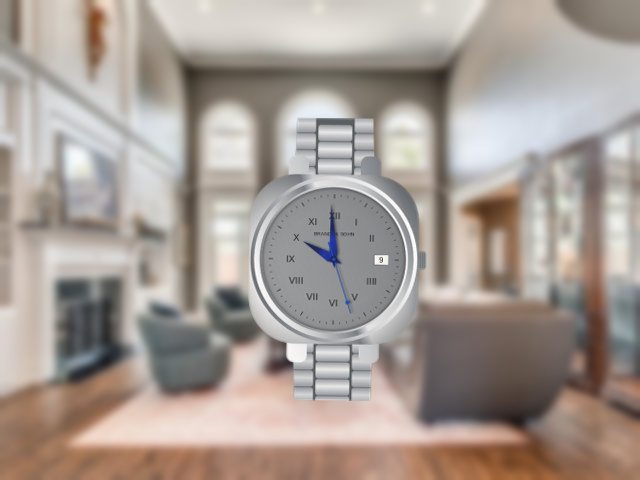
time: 9:59:27
